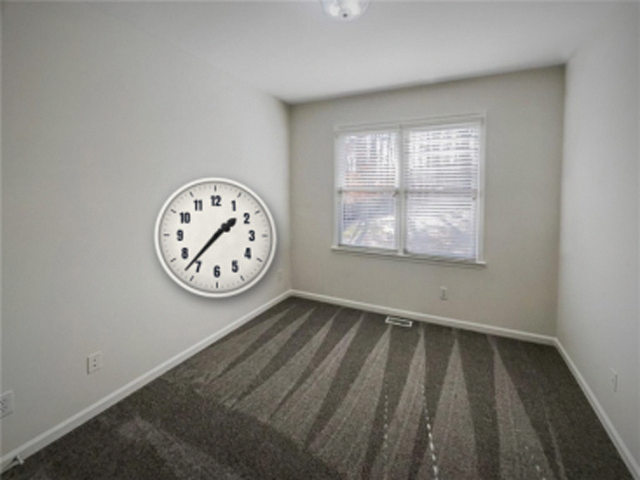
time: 1:37
